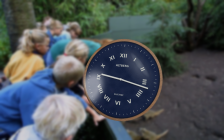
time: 9:17
